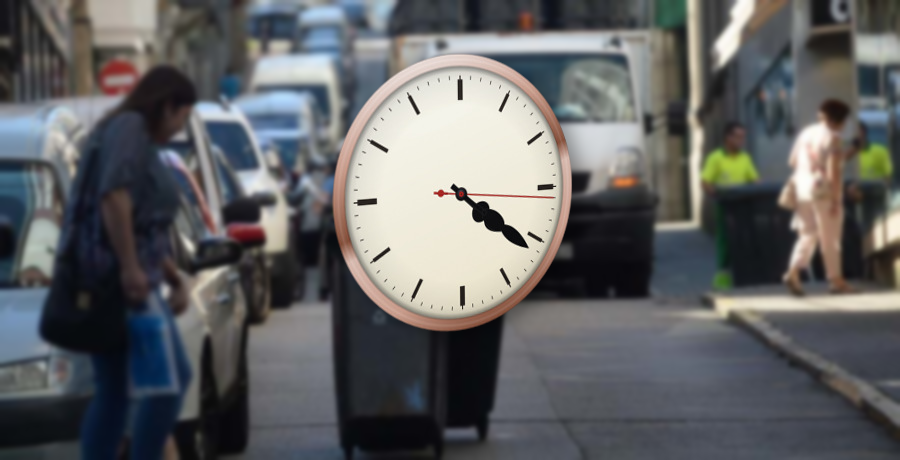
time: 4:21:16
